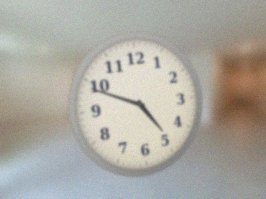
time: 4:49
